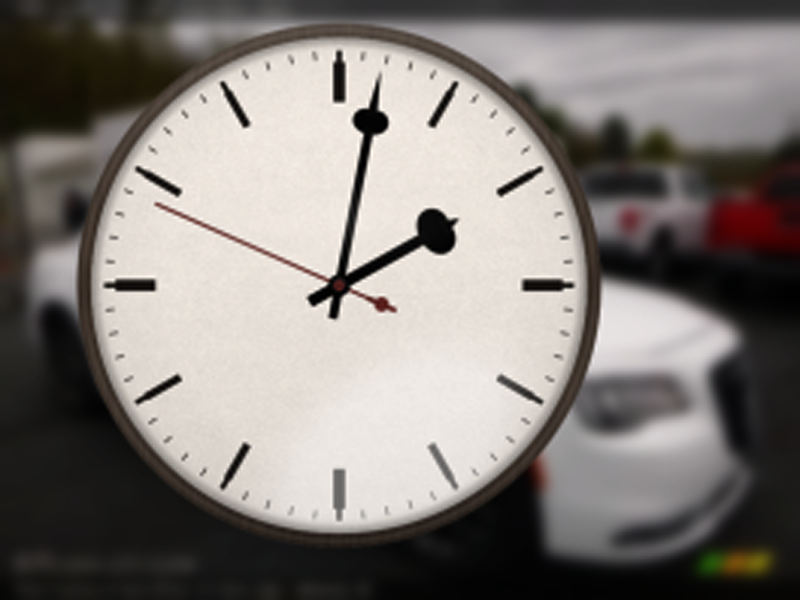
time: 2:01:49
